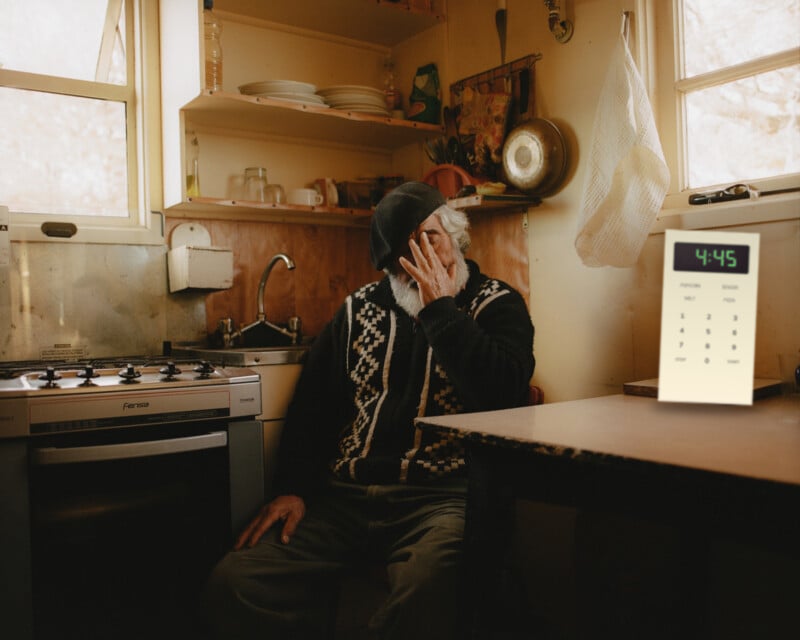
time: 4:45
